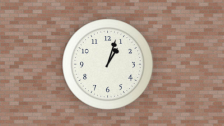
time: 1:03
